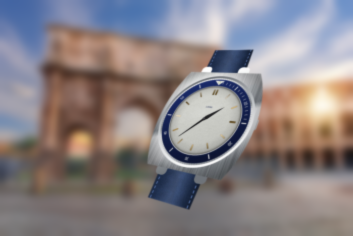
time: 1:37
